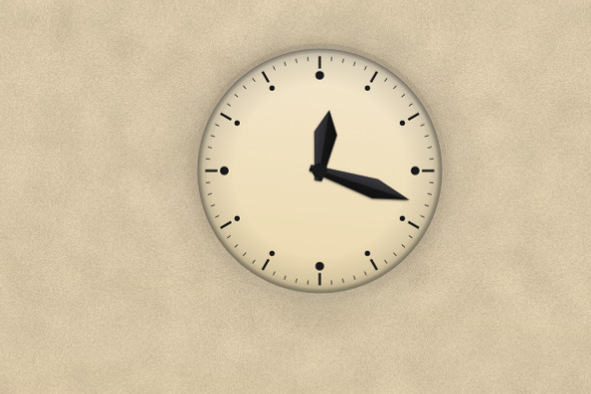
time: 12:18
